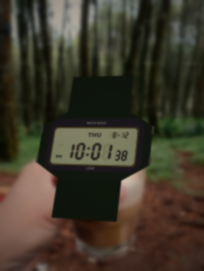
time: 10:01:38
